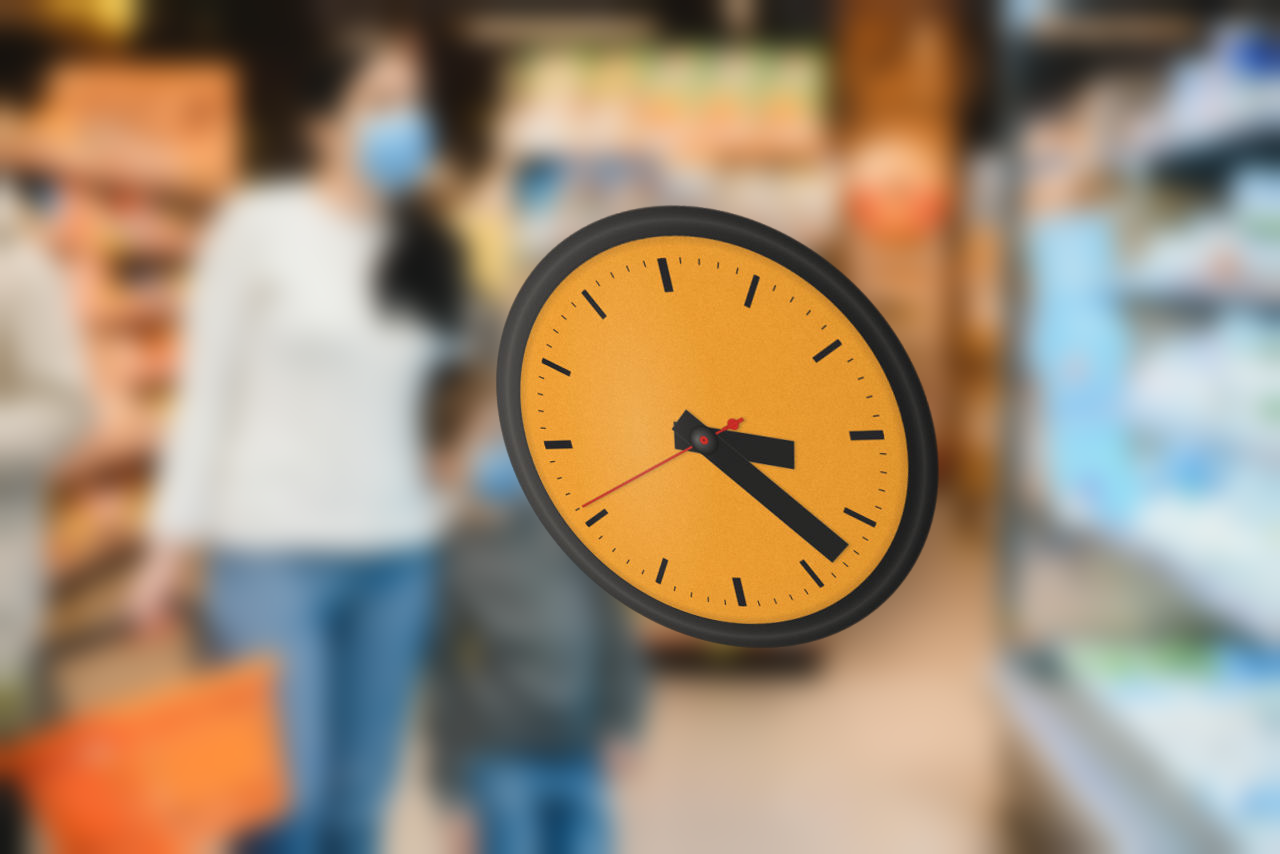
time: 3:22:41
